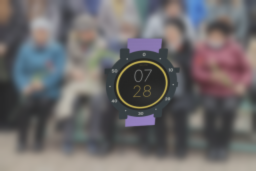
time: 7:28
